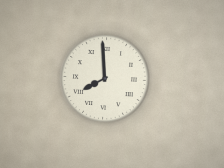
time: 7:59
